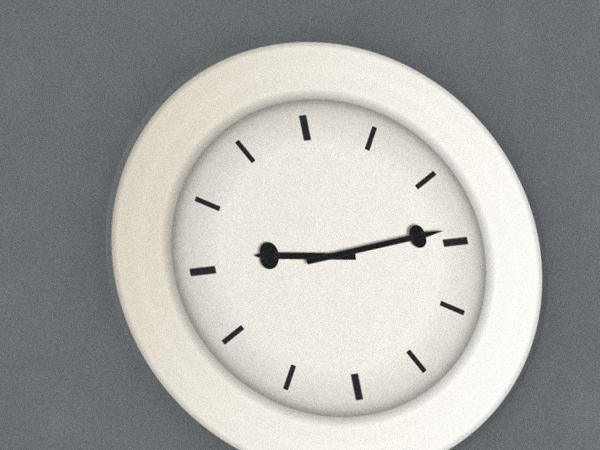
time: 9:14
